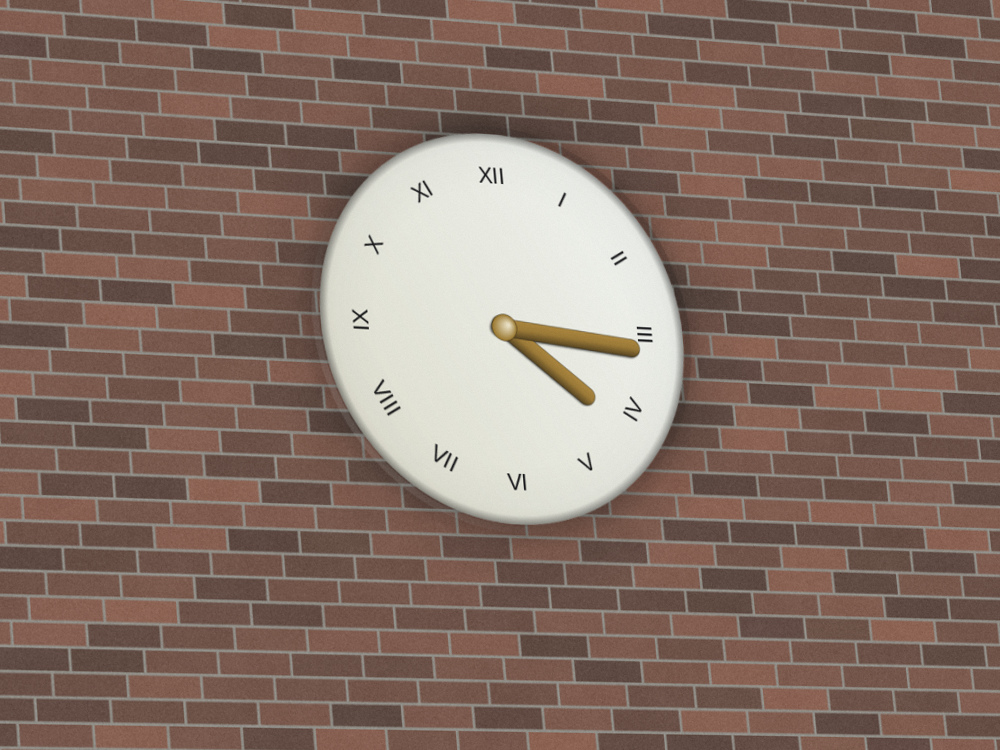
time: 4:16
